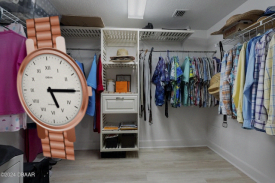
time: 5:15
